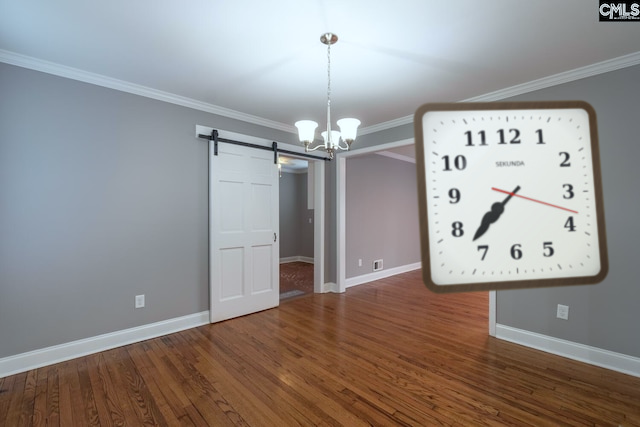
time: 7:37:18
